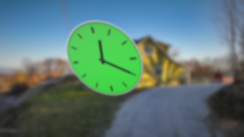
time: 12:20
